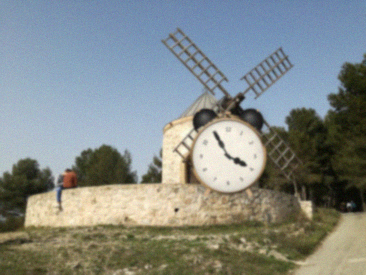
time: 3:55
